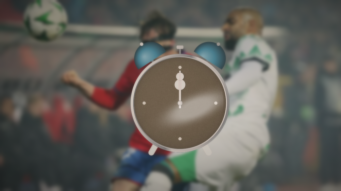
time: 12:00
